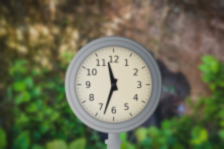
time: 11:33
